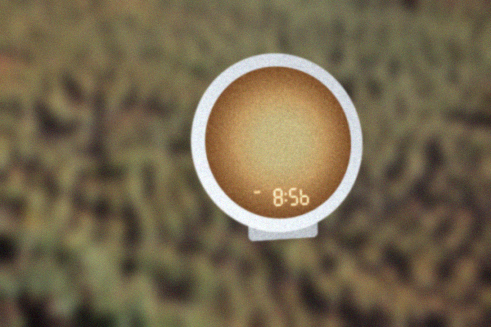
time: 8:56
